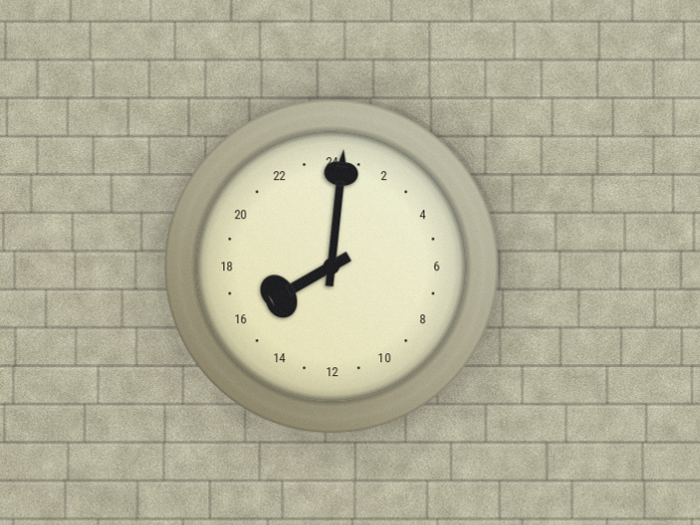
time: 16:01
